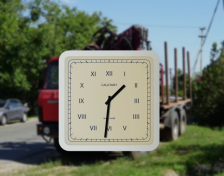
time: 1:31
